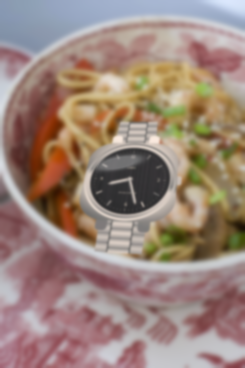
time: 8:27
